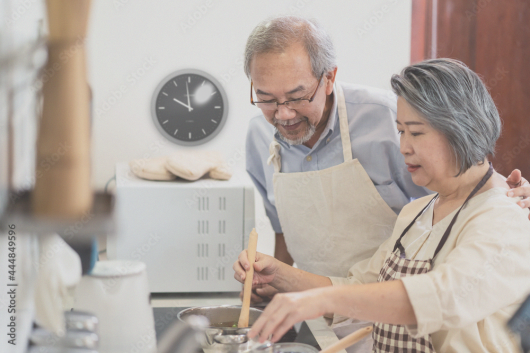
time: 9:59
